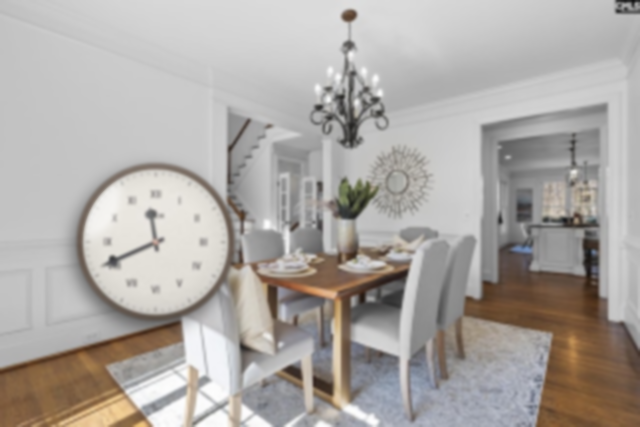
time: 11:41
